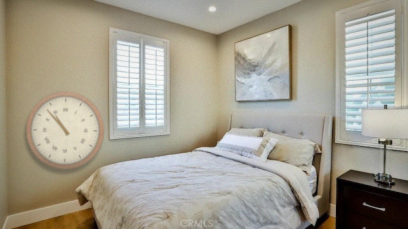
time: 10:53
